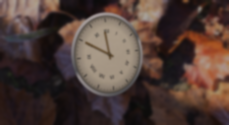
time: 11:50
